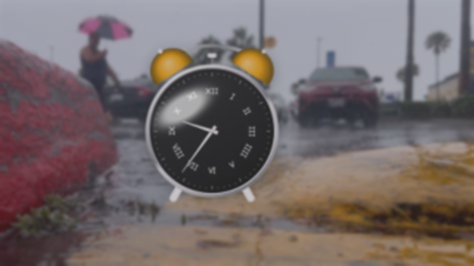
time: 9:36
